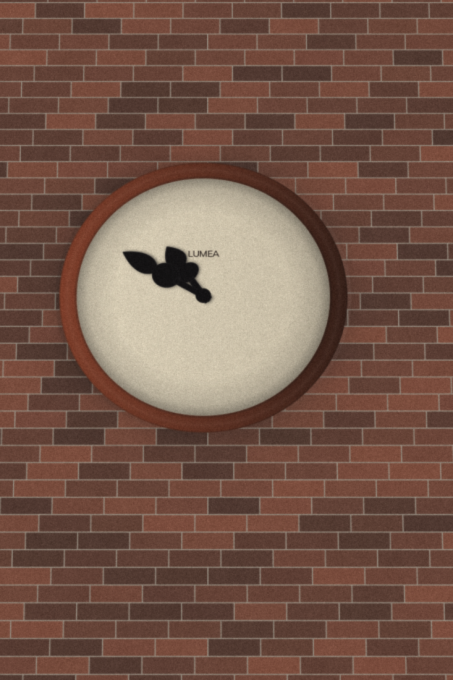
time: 10:50
